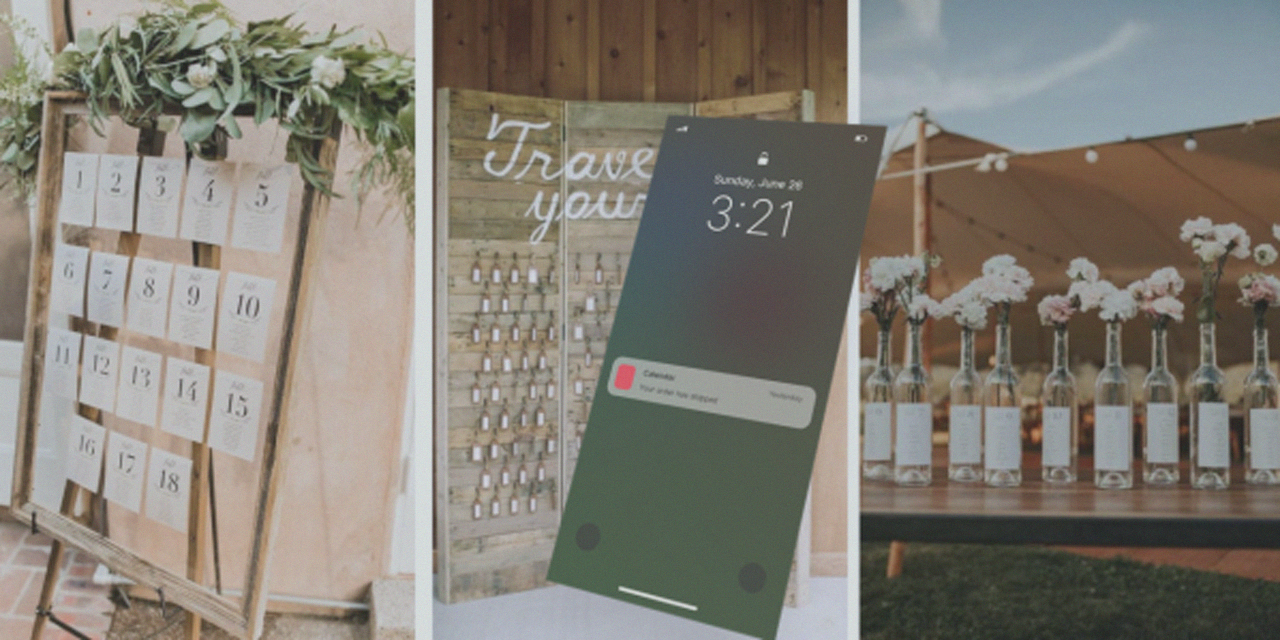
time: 3:21
